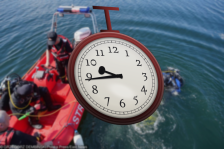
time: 9:44
